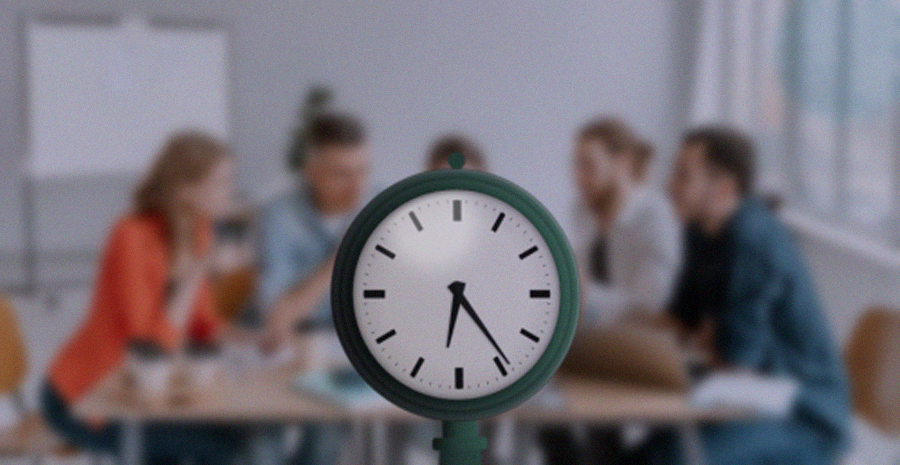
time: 6:24
